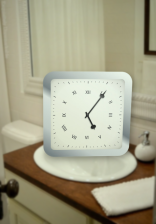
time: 5:06
